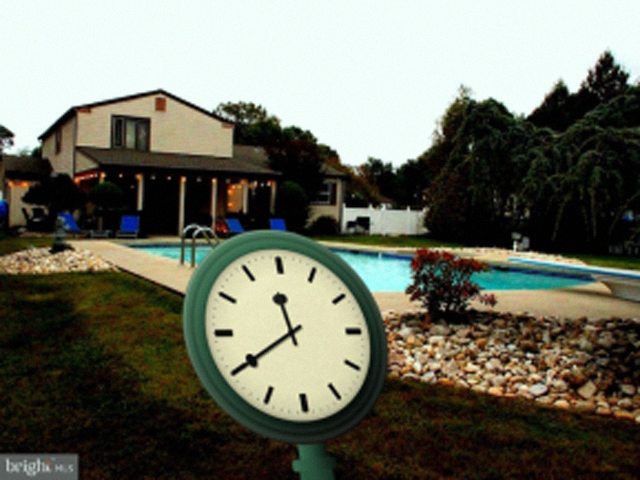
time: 11:40
